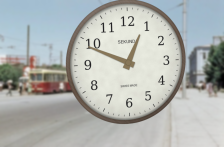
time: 12:49
